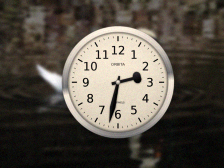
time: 2:32
